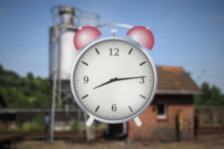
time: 8:14
